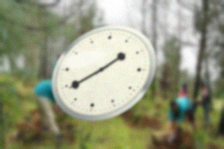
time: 1:39
